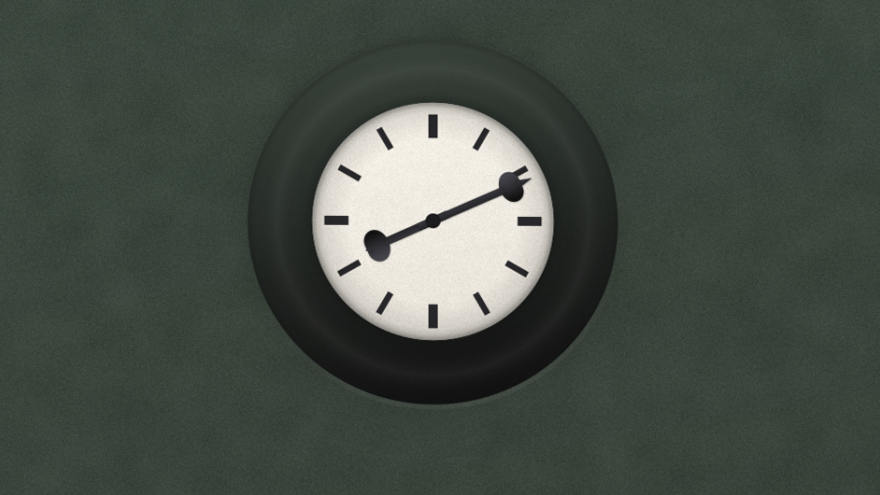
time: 8:11
